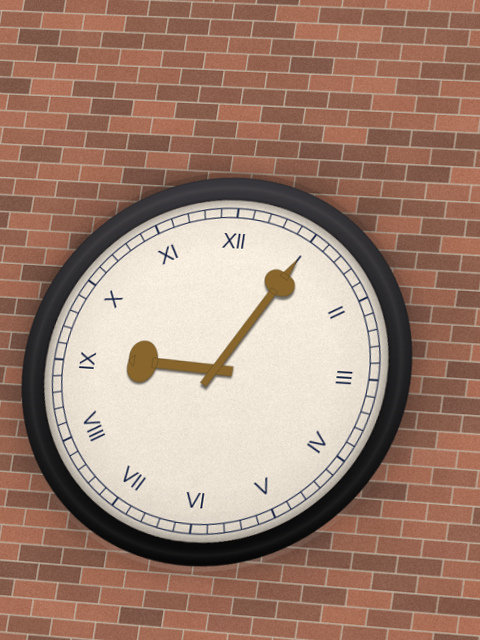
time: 9:05
